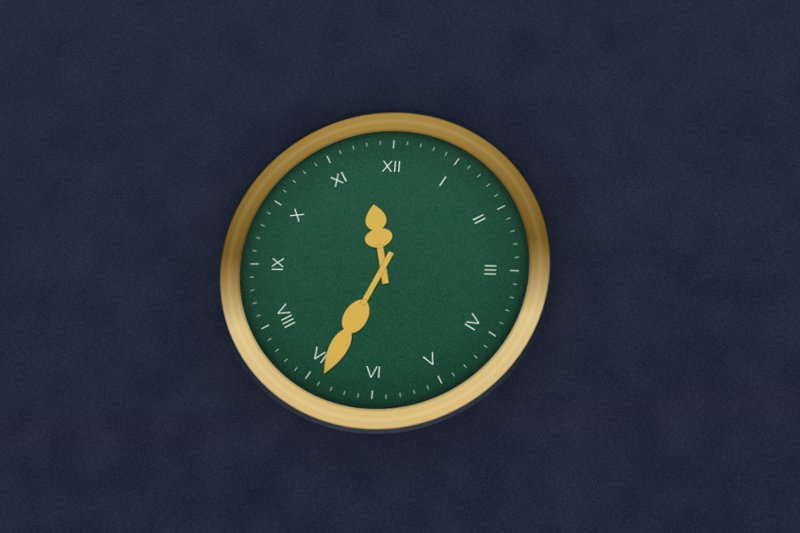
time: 11:34
